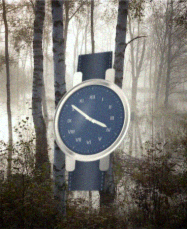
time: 3:51
